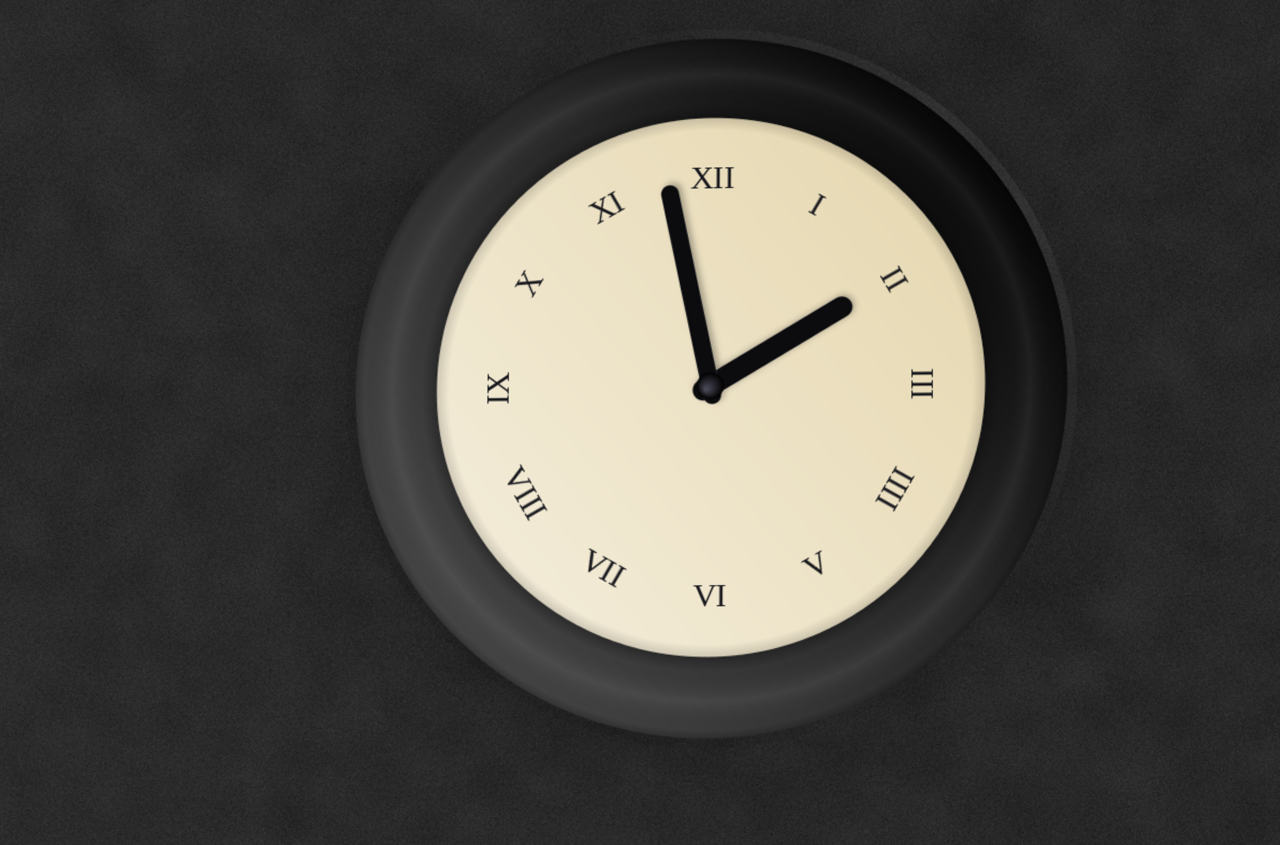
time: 1:58
